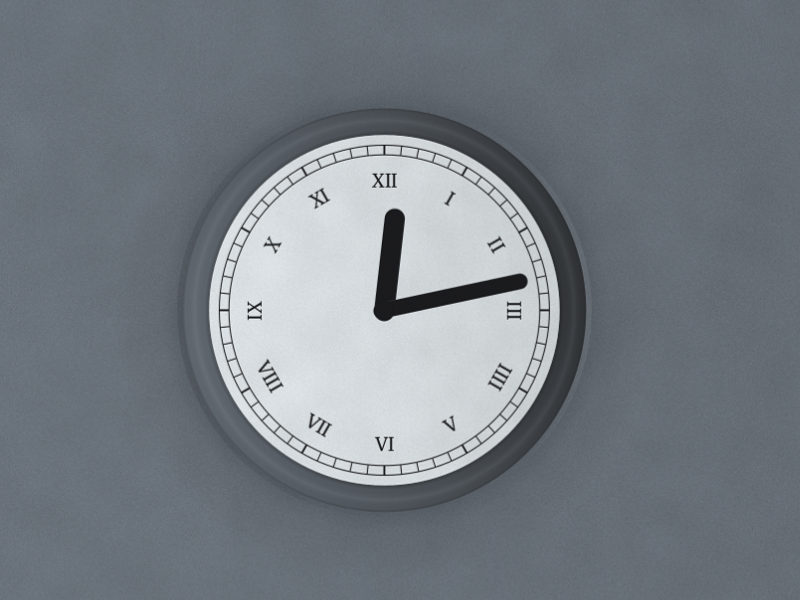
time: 12:13
